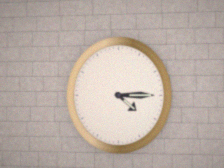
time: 4:15
